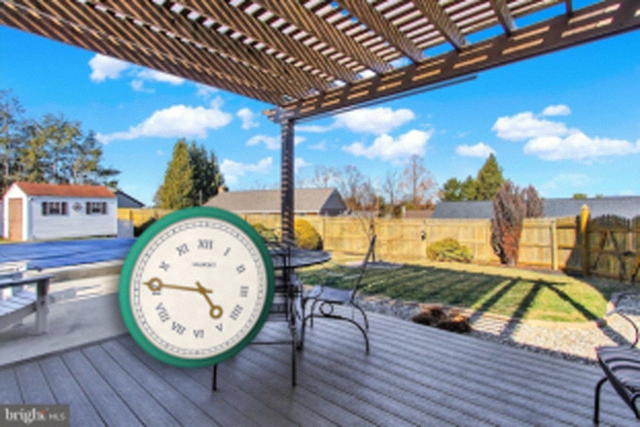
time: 4:46
